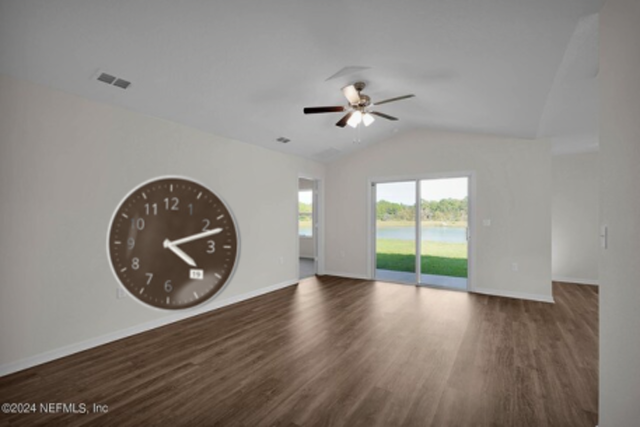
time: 4:12
